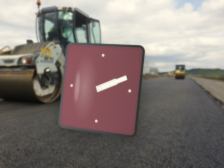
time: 2:11
